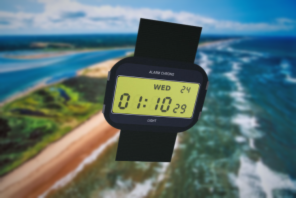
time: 1:10:29
